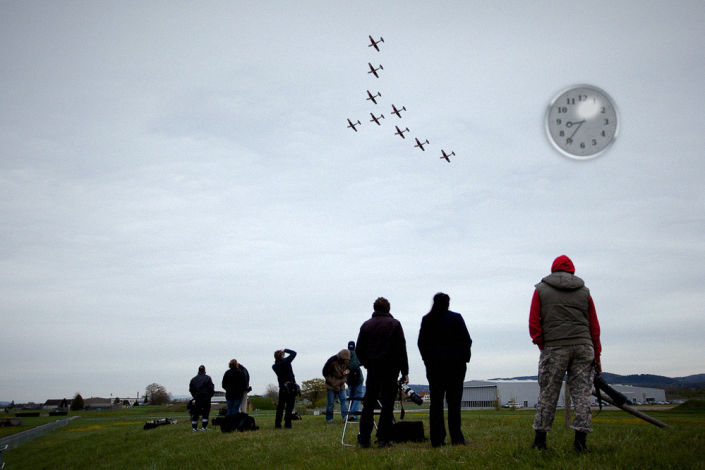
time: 8:36
